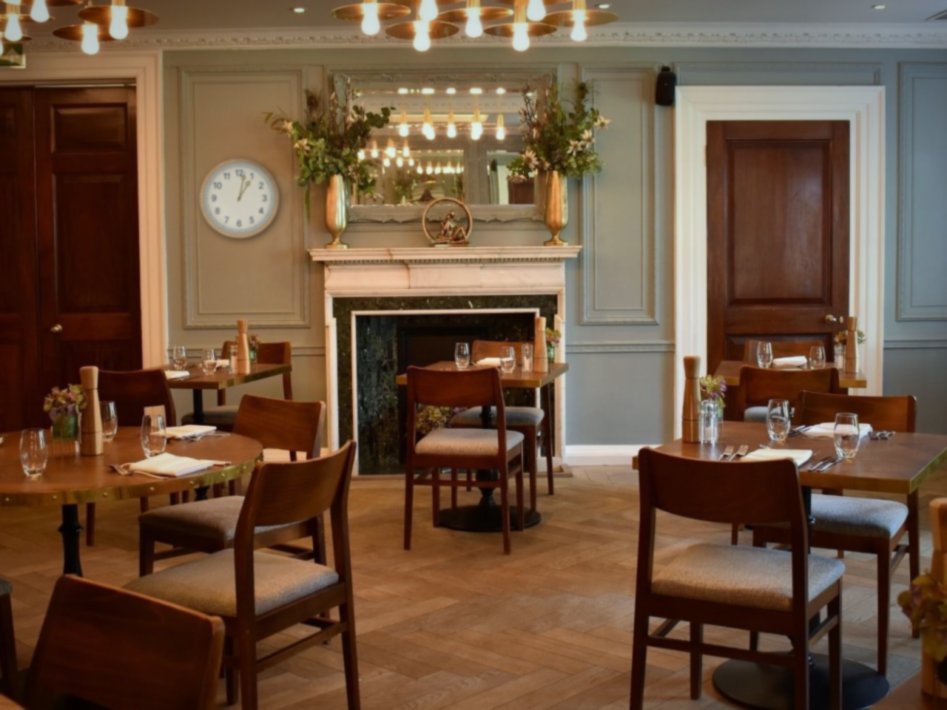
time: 1:02
